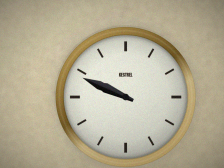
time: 9:49
